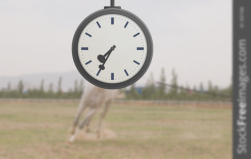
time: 7:35
